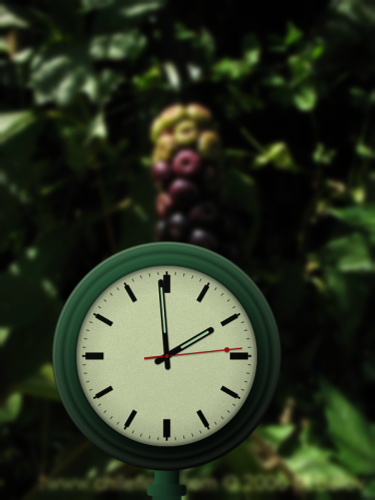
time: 1:59:14
